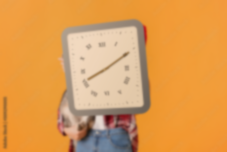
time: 8:10
